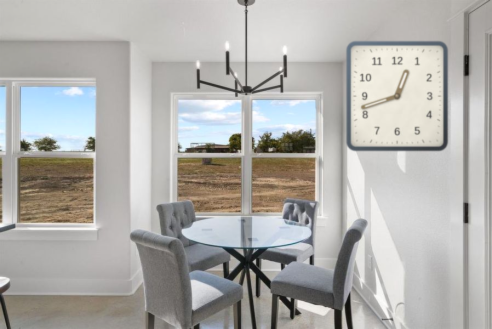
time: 12:42
